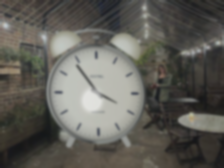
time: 3:54
